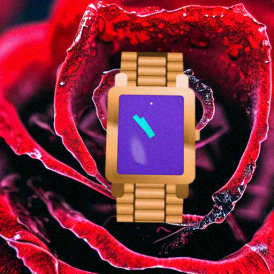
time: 10:53
